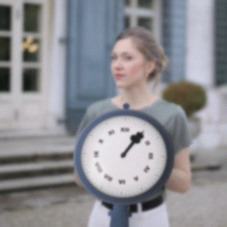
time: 1:06
